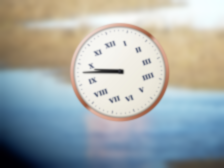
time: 9:48
